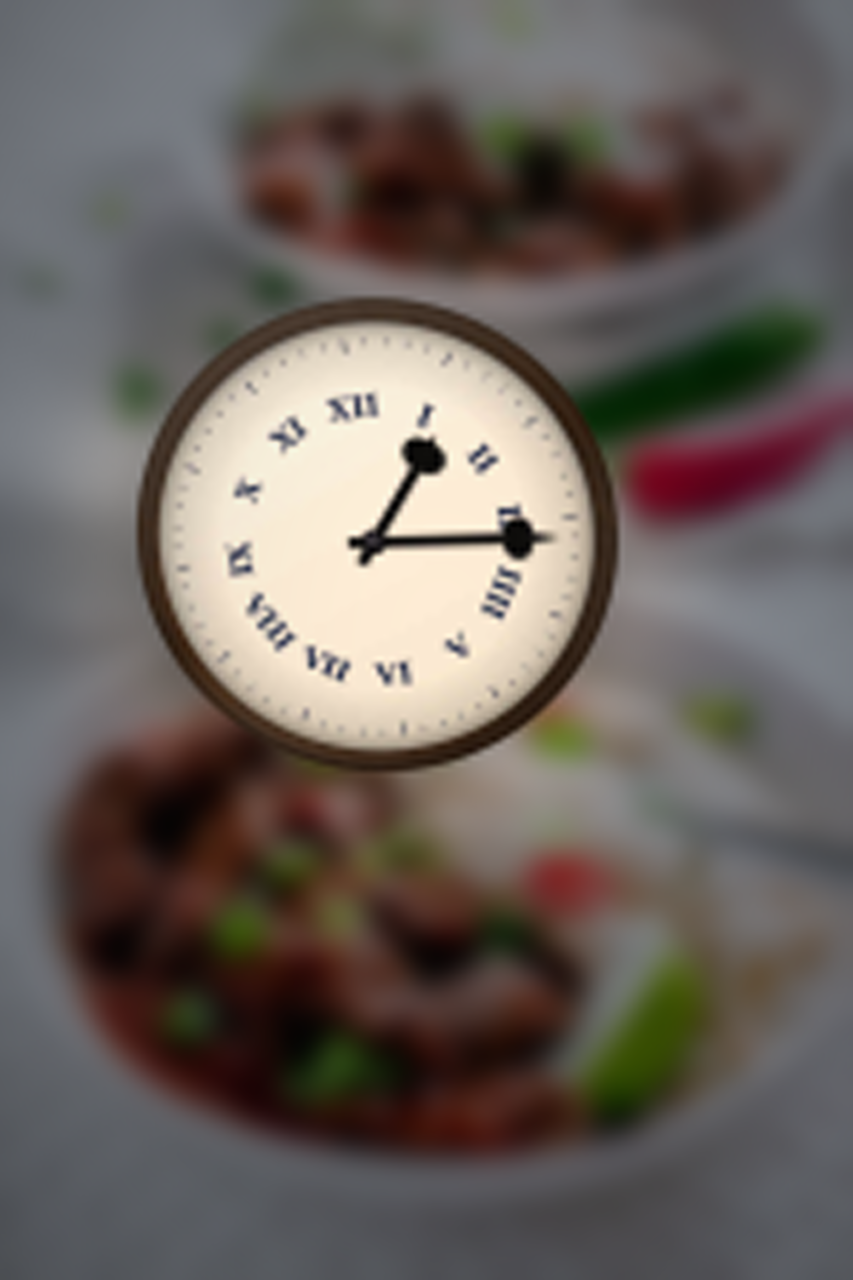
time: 1:16
